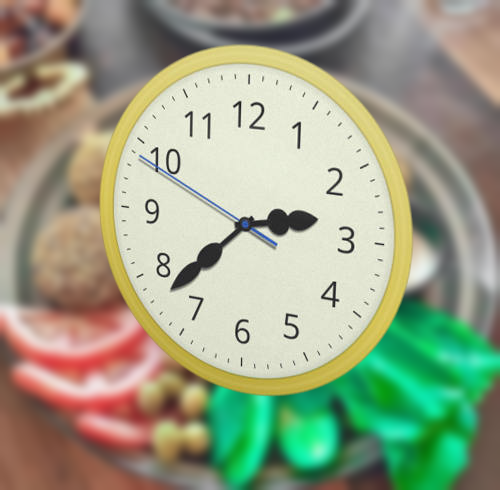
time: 2:37:49
